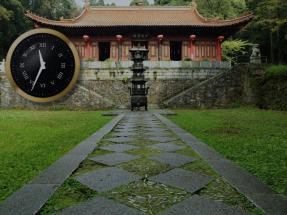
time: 11:34
